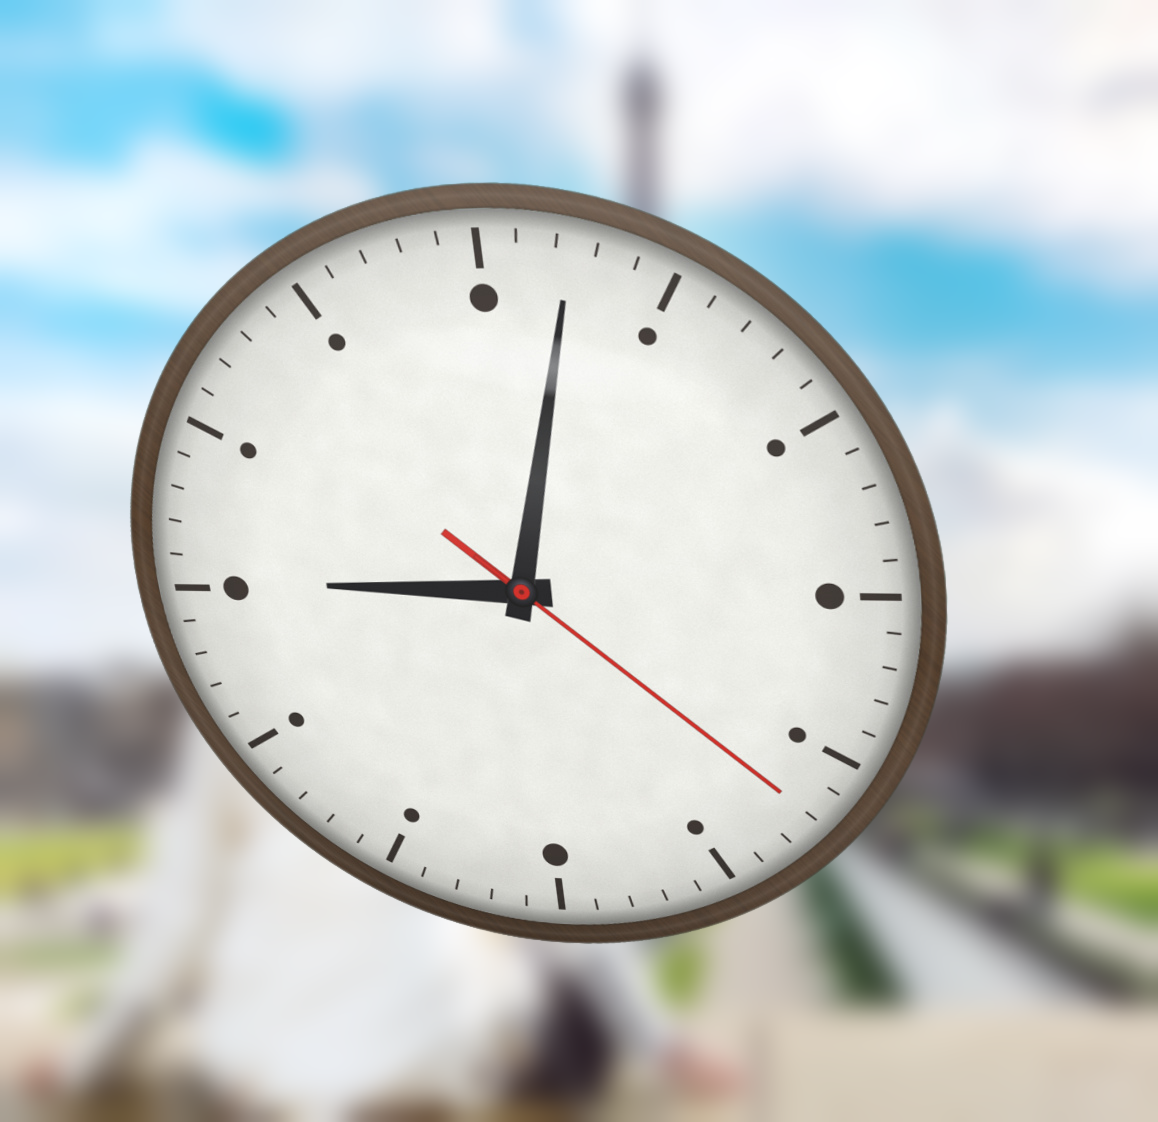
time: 9:02:22
